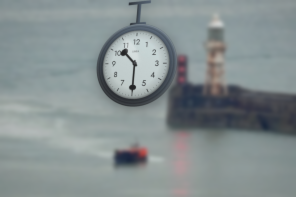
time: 10:30
